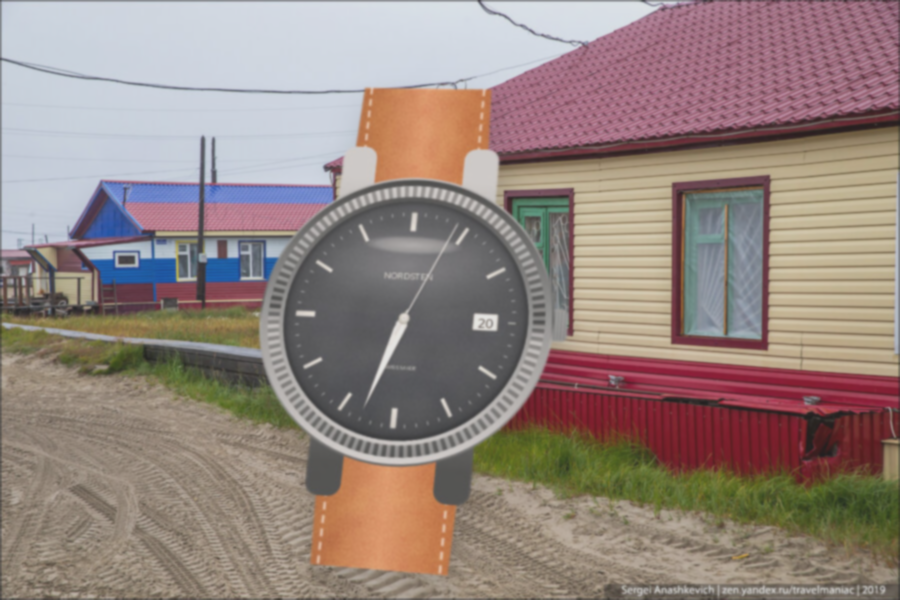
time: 6:33:04
